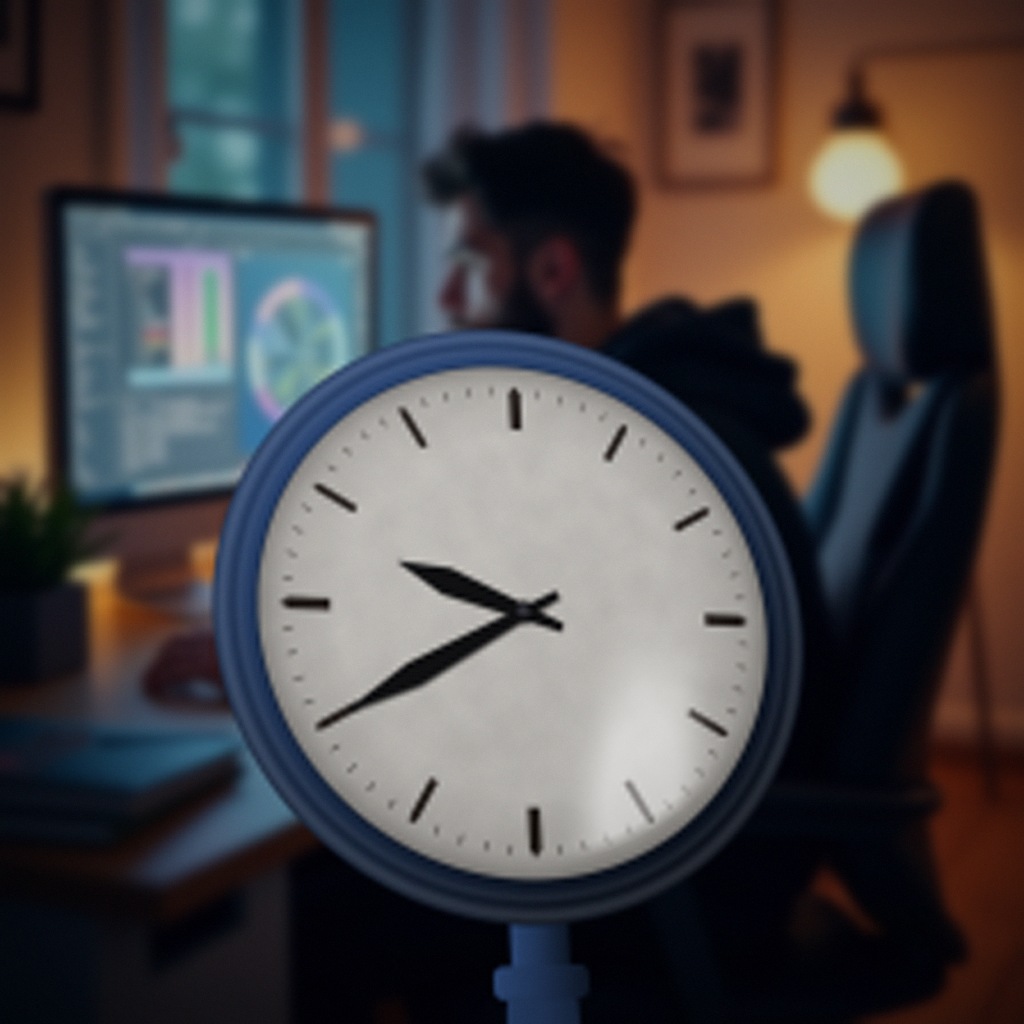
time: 9:40
